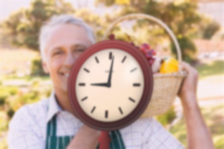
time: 9:01
